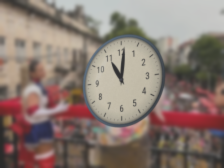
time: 11:01
